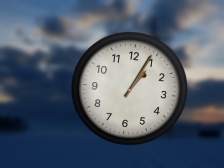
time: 1:04
